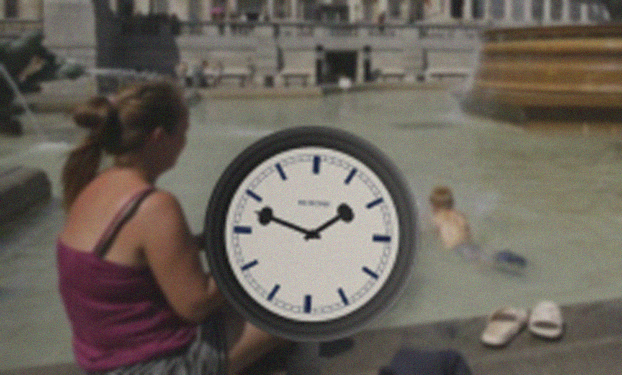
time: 1:48
